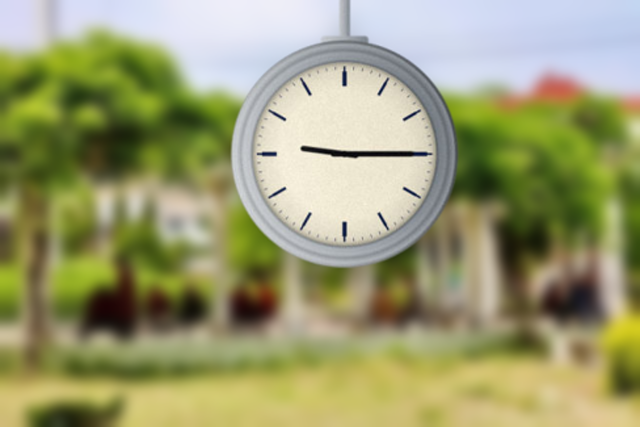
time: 9:15
